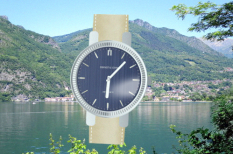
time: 6:07
